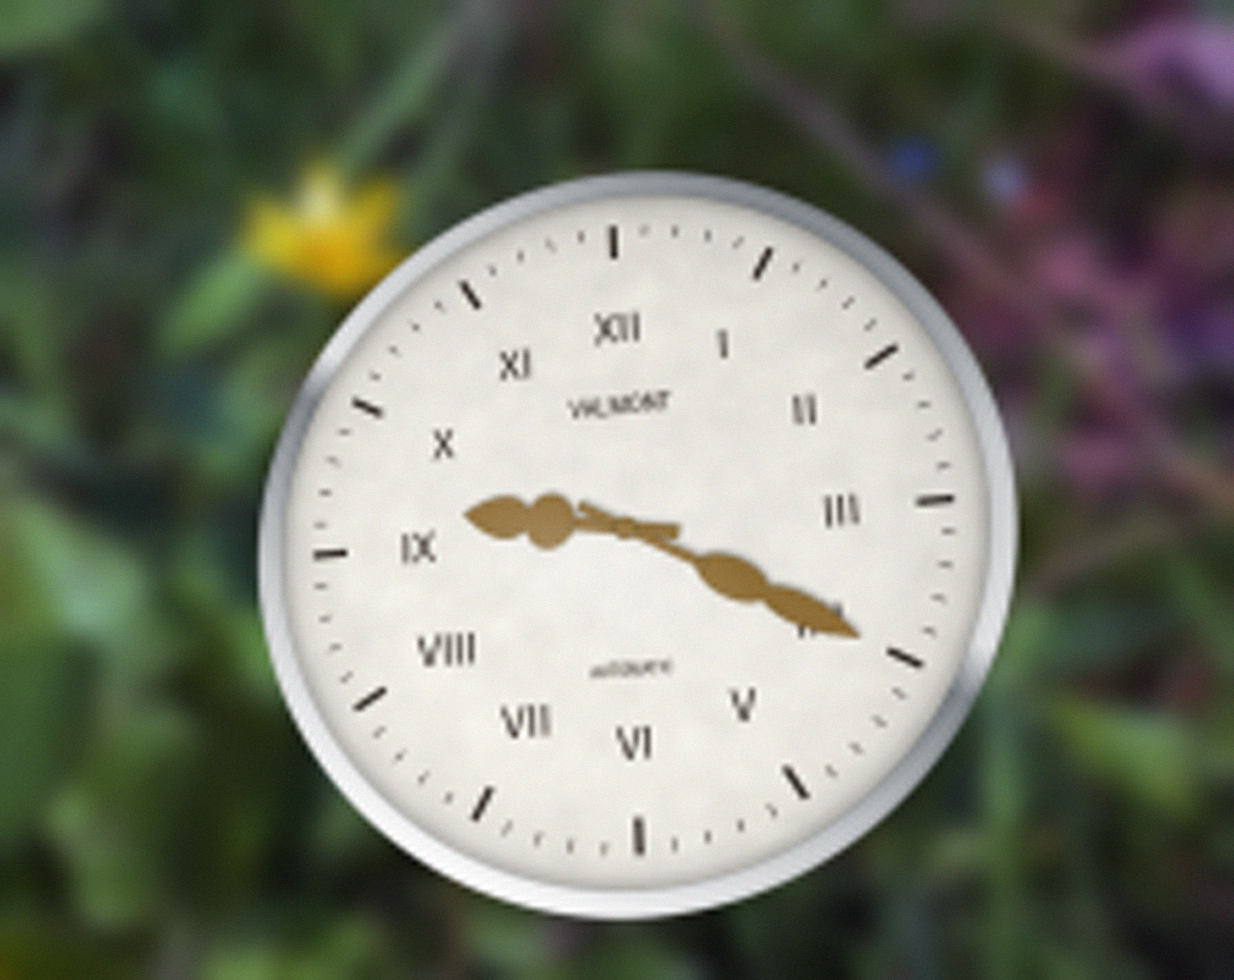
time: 9:20
